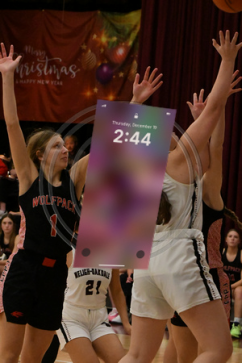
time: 2:44
